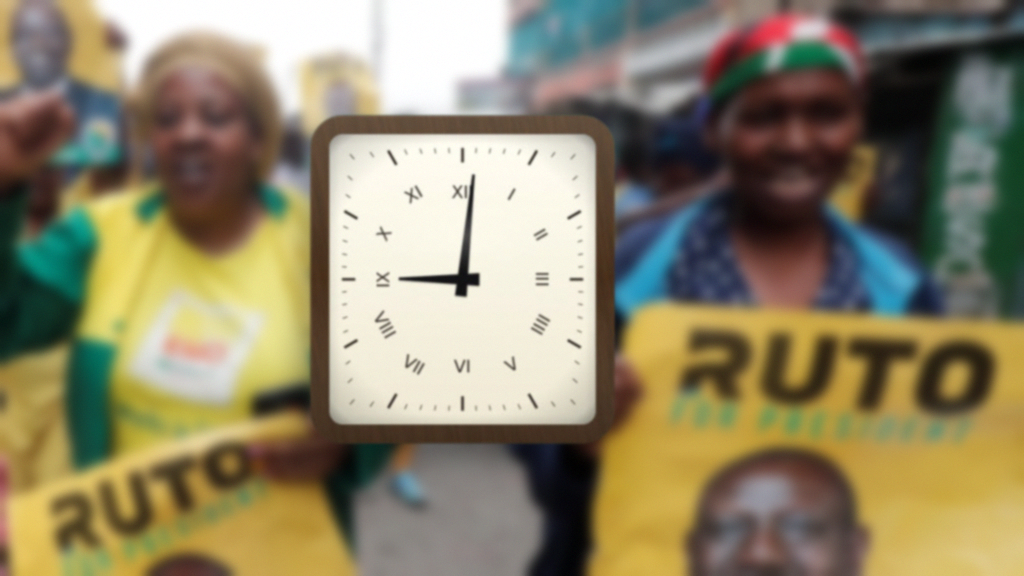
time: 9:01
